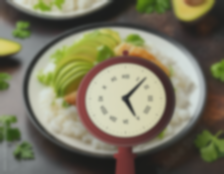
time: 5:07
